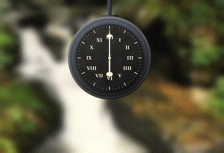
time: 6:00
